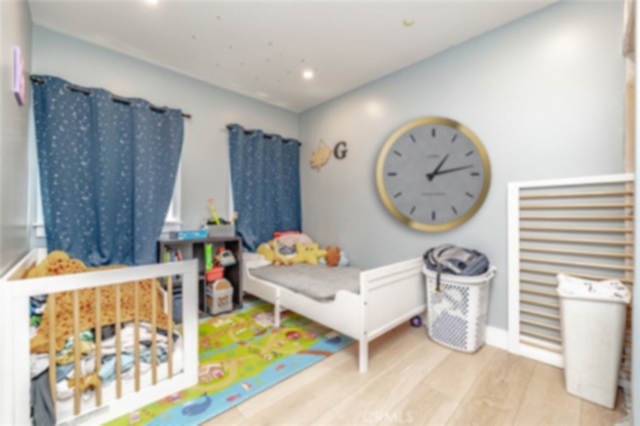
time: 1:13
